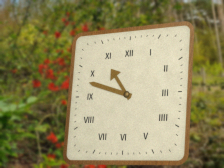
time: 10:48
